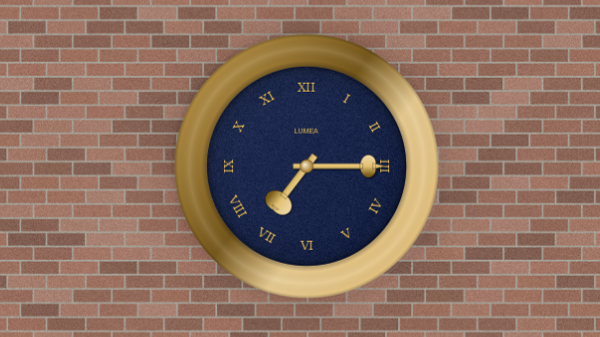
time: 7:15
